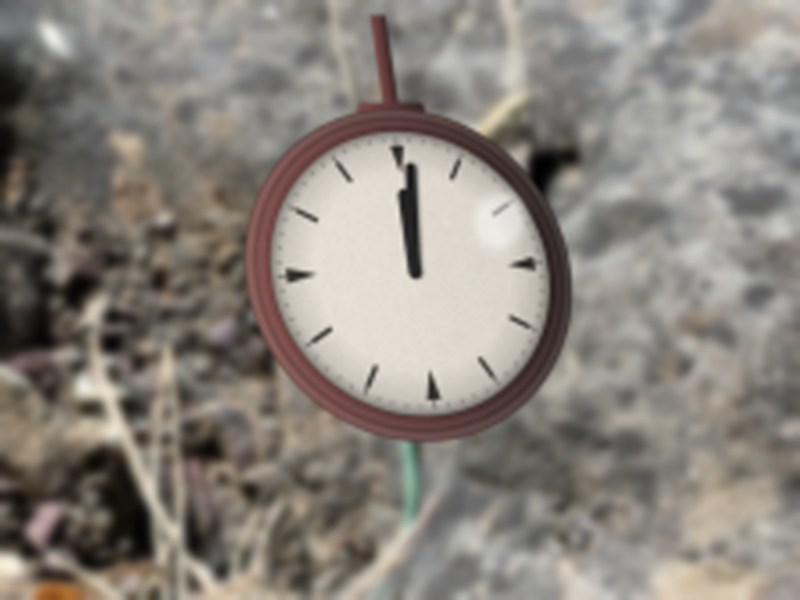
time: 12:01
